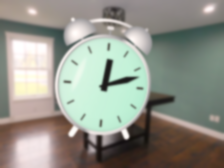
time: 12:12
